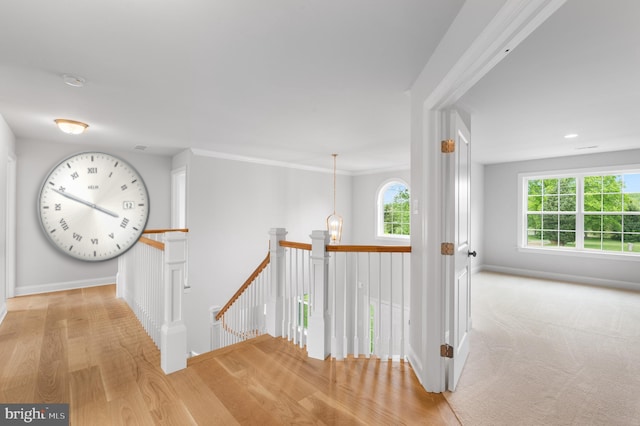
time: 3:49
